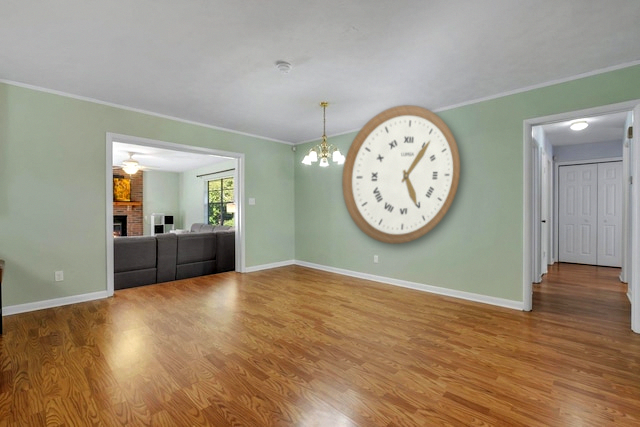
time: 5:06
